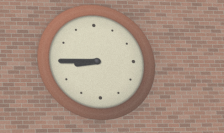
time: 8:45
